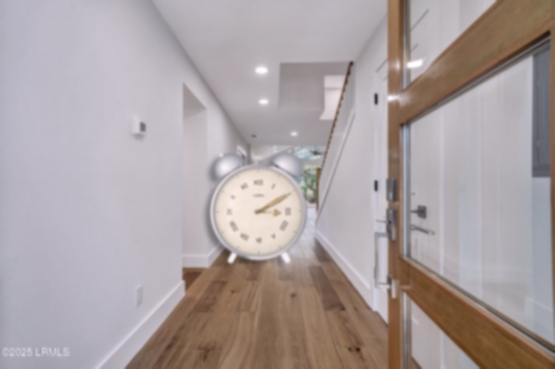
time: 3:10
